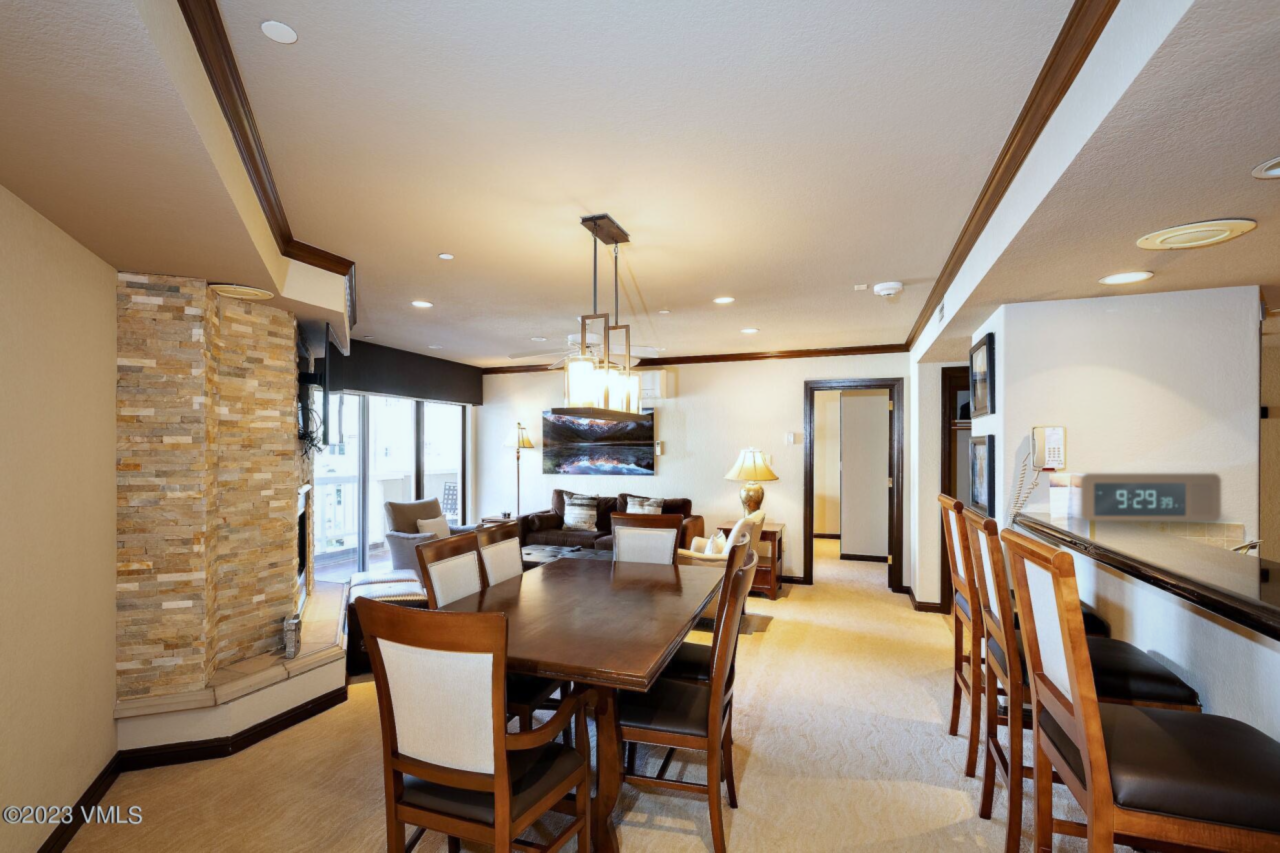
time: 9:29
